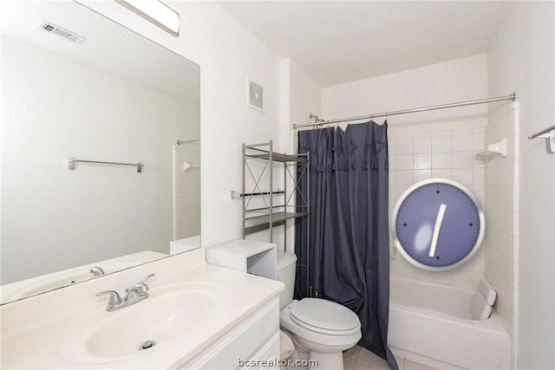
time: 12:32
